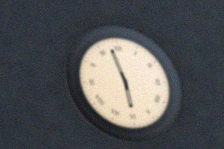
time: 5:58
